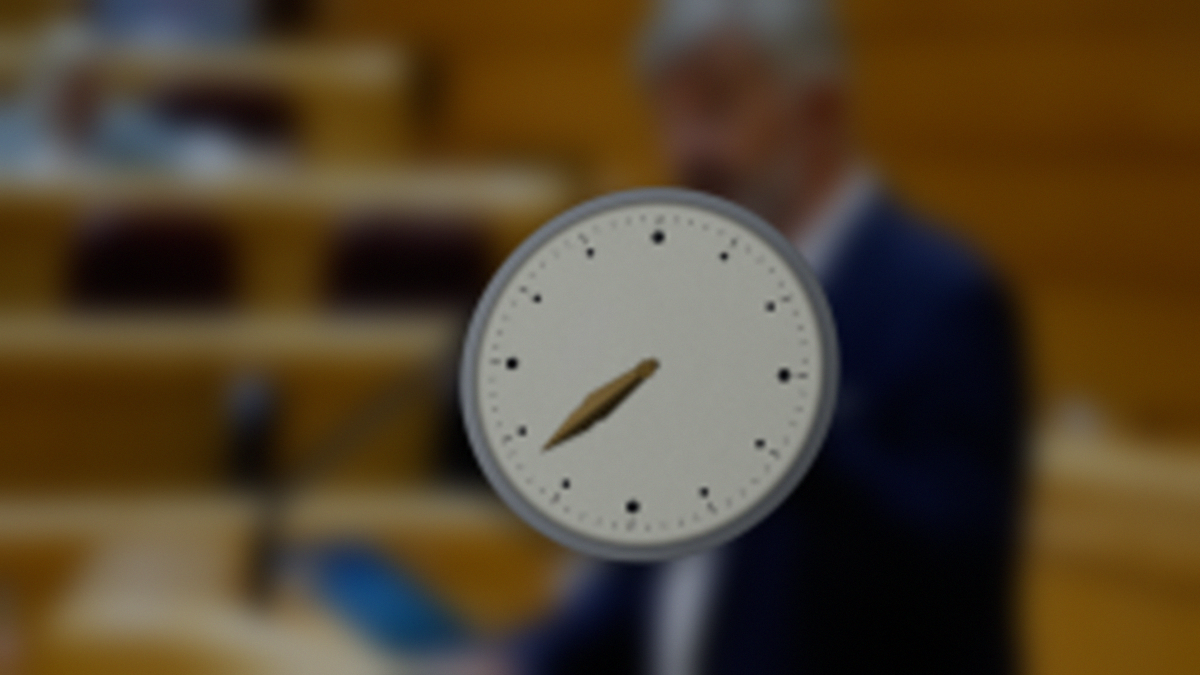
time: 7:38
